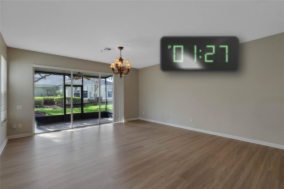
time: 1:27
